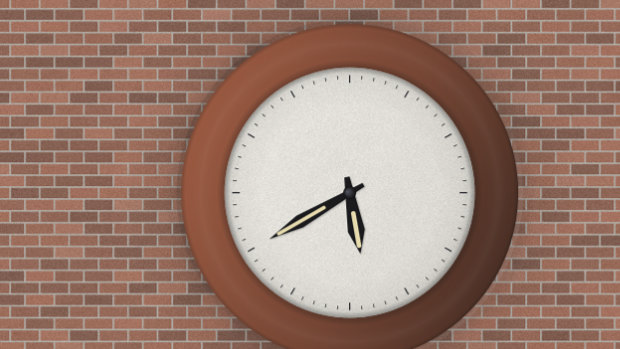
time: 5:40
